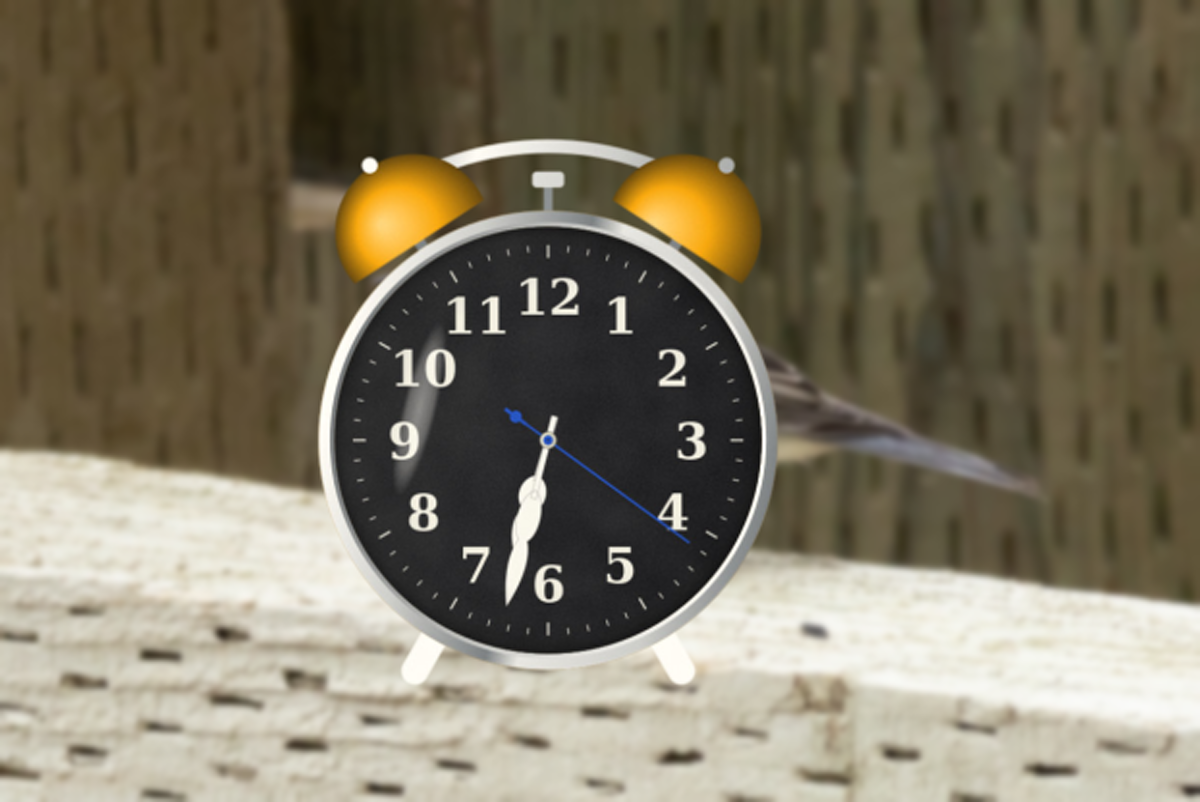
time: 6:32:21
